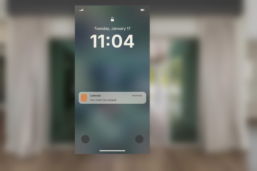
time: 11:04
